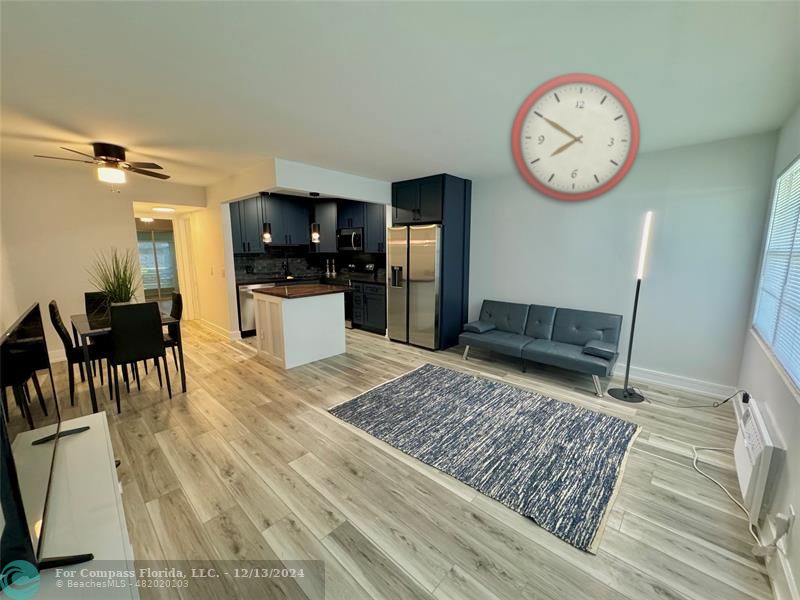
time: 7:50
